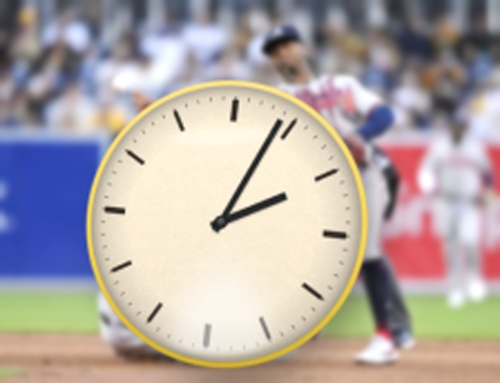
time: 2:04
